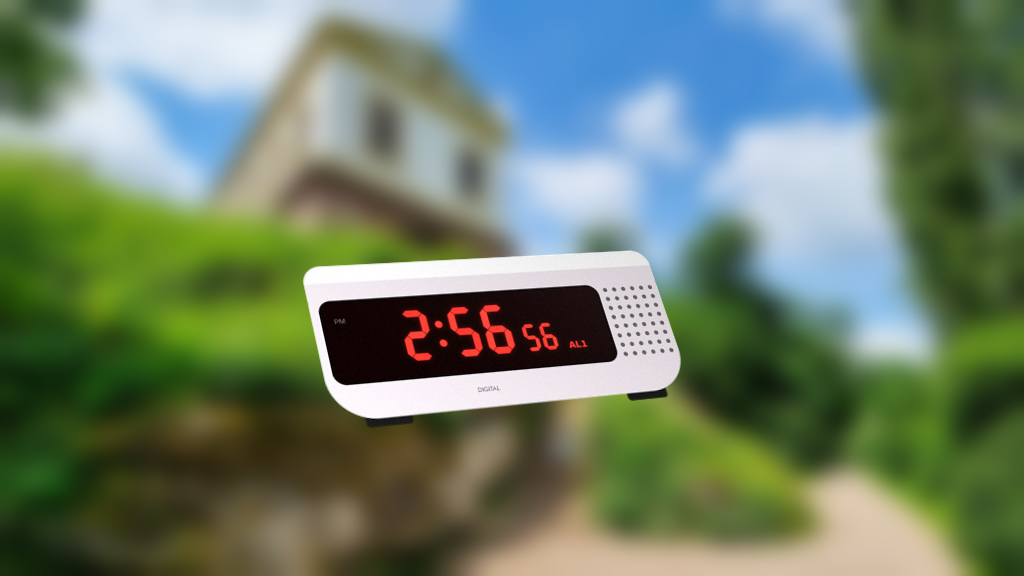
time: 2:56:56
